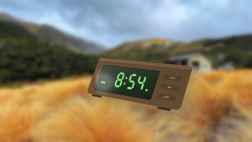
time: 8:54
